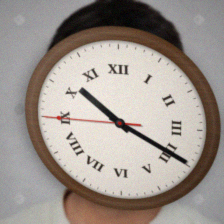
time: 10:19:45
